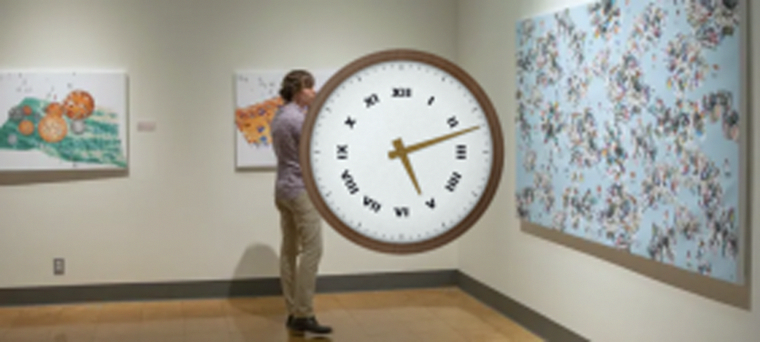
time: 5:12
